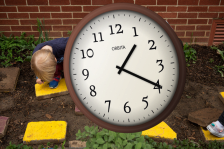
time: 1:20
